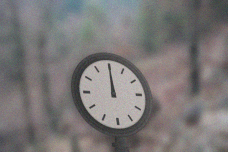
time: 12:00
